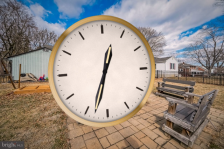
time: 12:33
